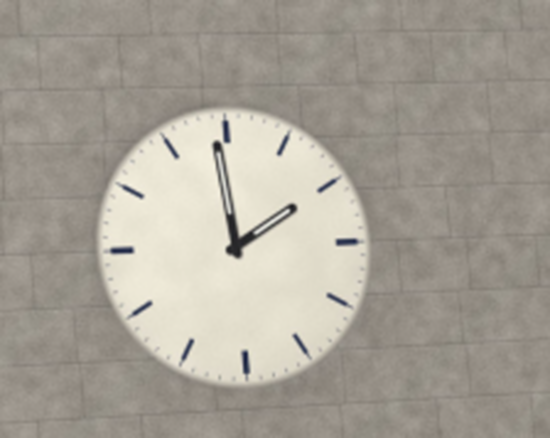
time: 1:59
